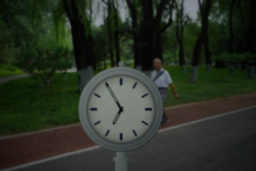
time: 6:55
